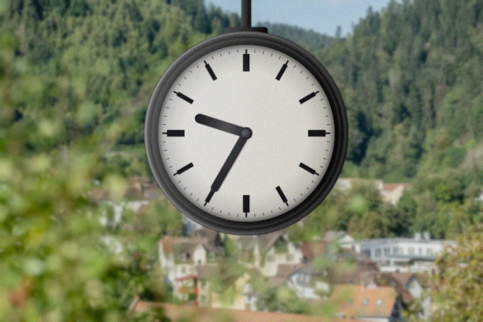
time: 9:35
